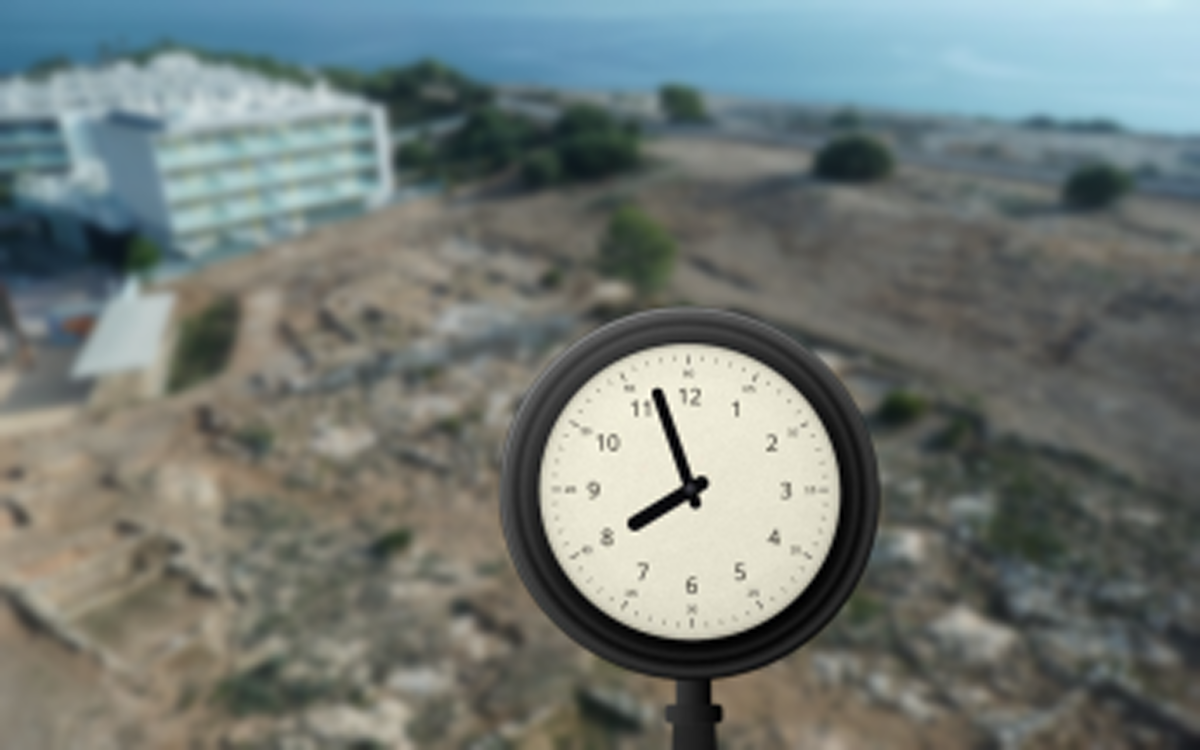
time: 7:57
